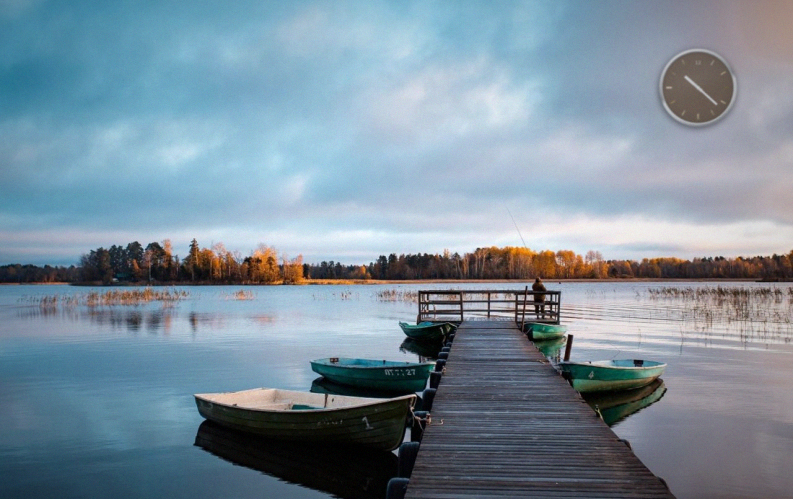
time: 10:22
